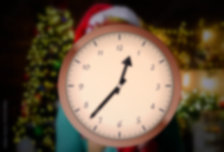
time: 12:37
